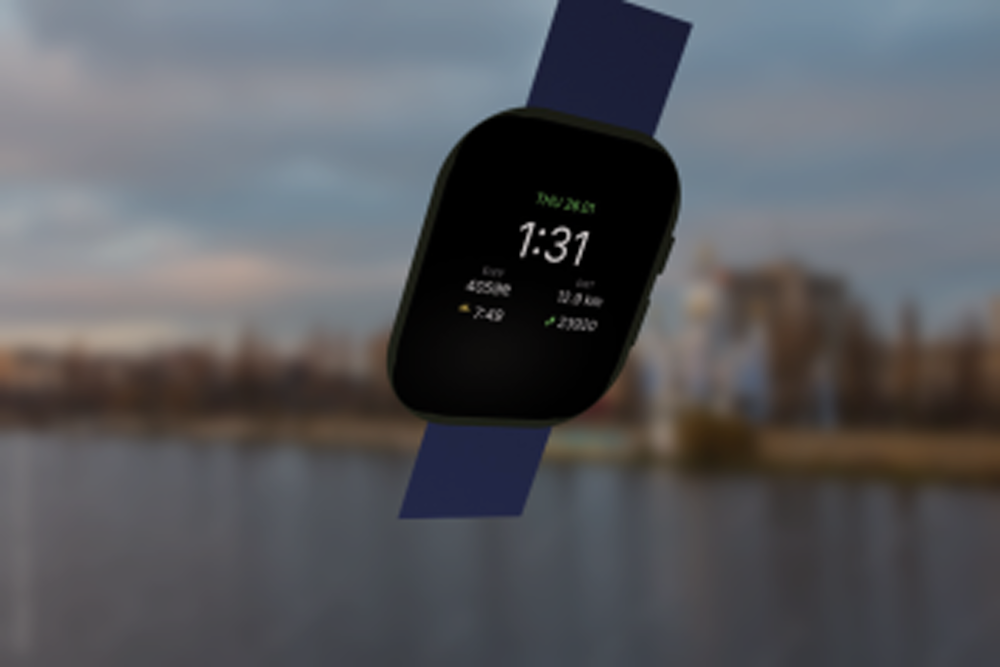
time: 1:31
